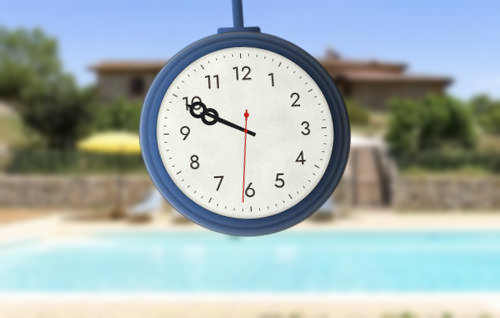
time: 9:49:31
